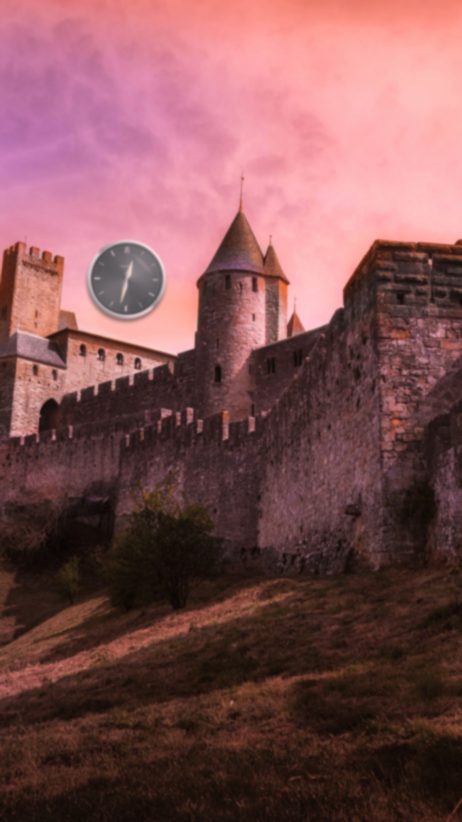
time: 12:32
